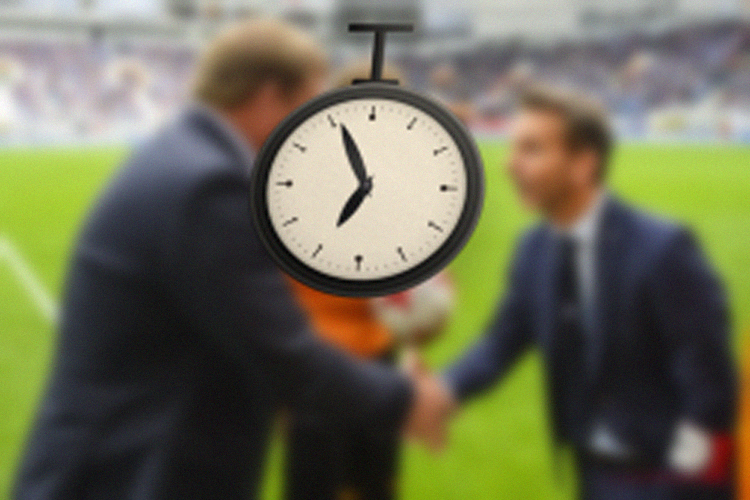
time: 6:56
